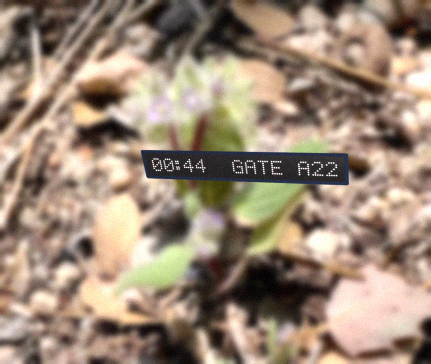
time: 0:44
